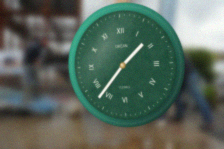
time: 1:37
